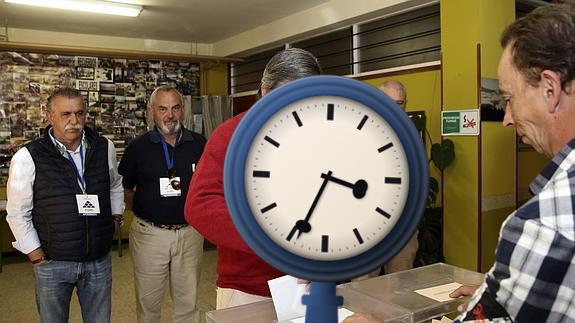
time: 3:34
